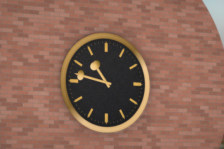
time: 10:47
